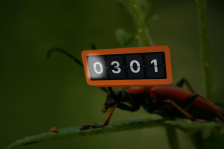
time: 3:01
